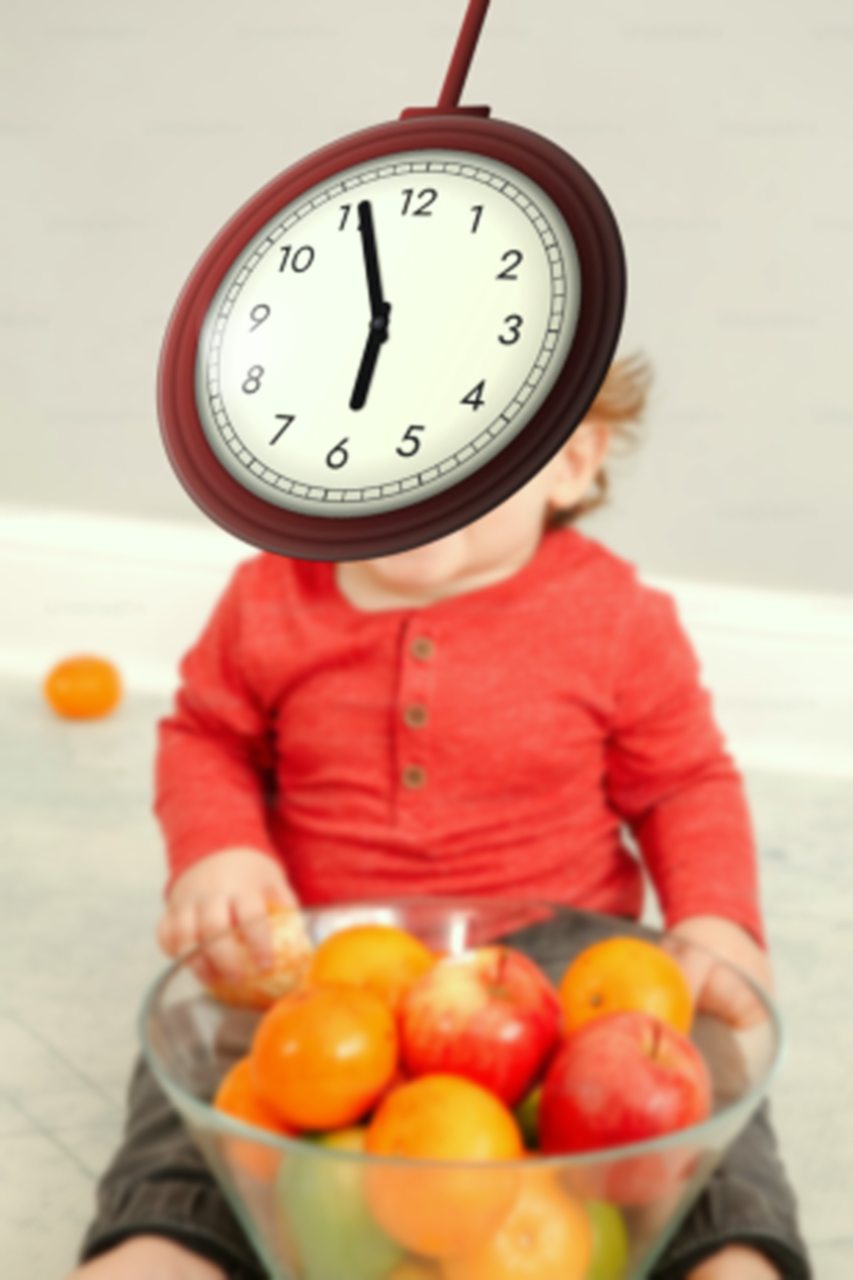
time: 5:56
